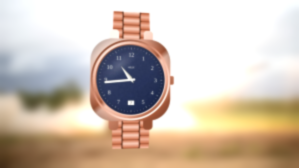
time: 10:44
